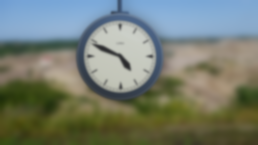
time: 4:49
